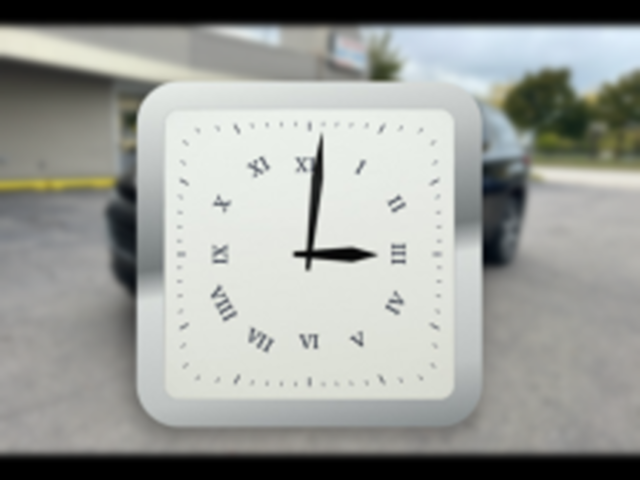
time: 3:01
